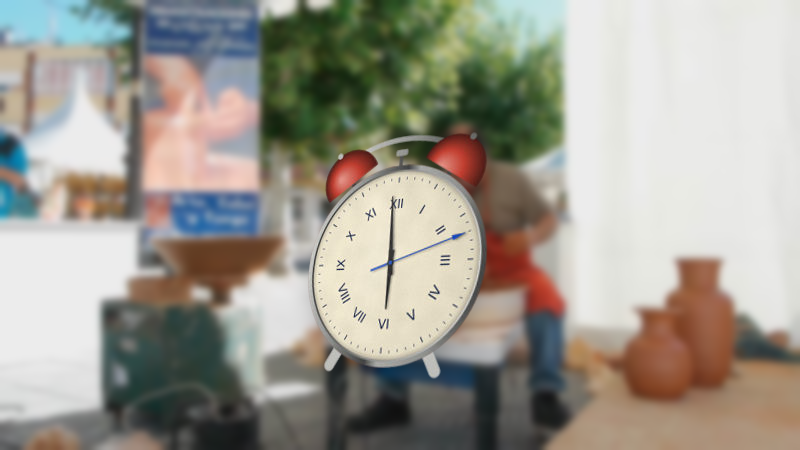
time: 5:59:12
